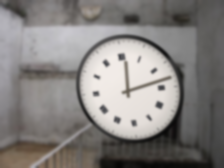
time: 12:13
